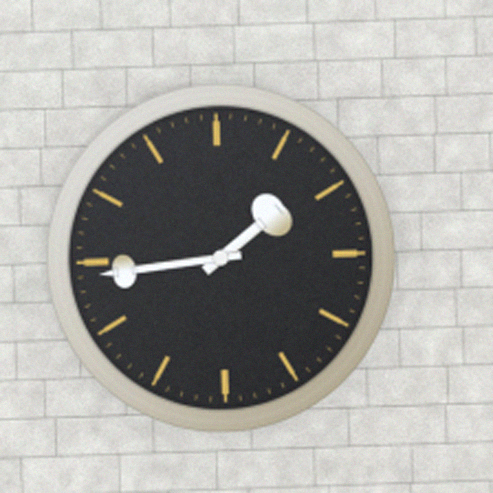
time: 1:44
